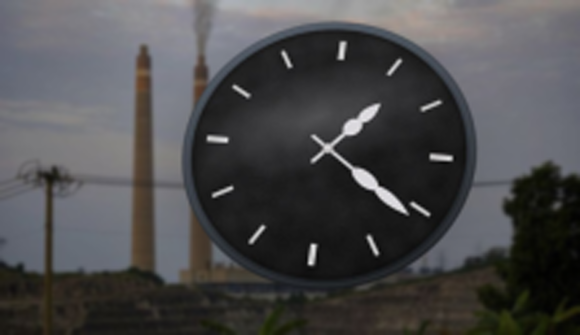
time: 1:21
